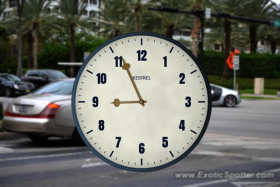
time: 8:56
